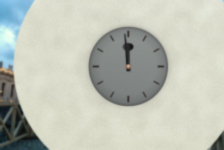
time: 11:59
